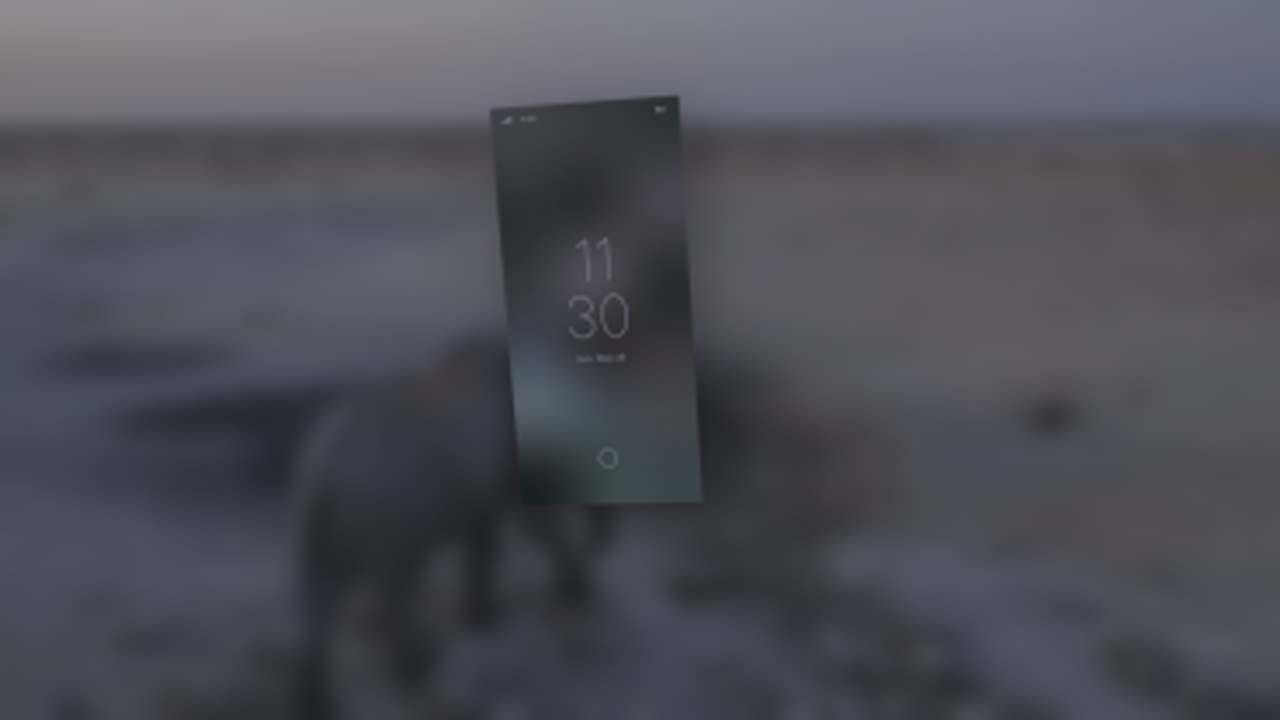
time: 11:30
